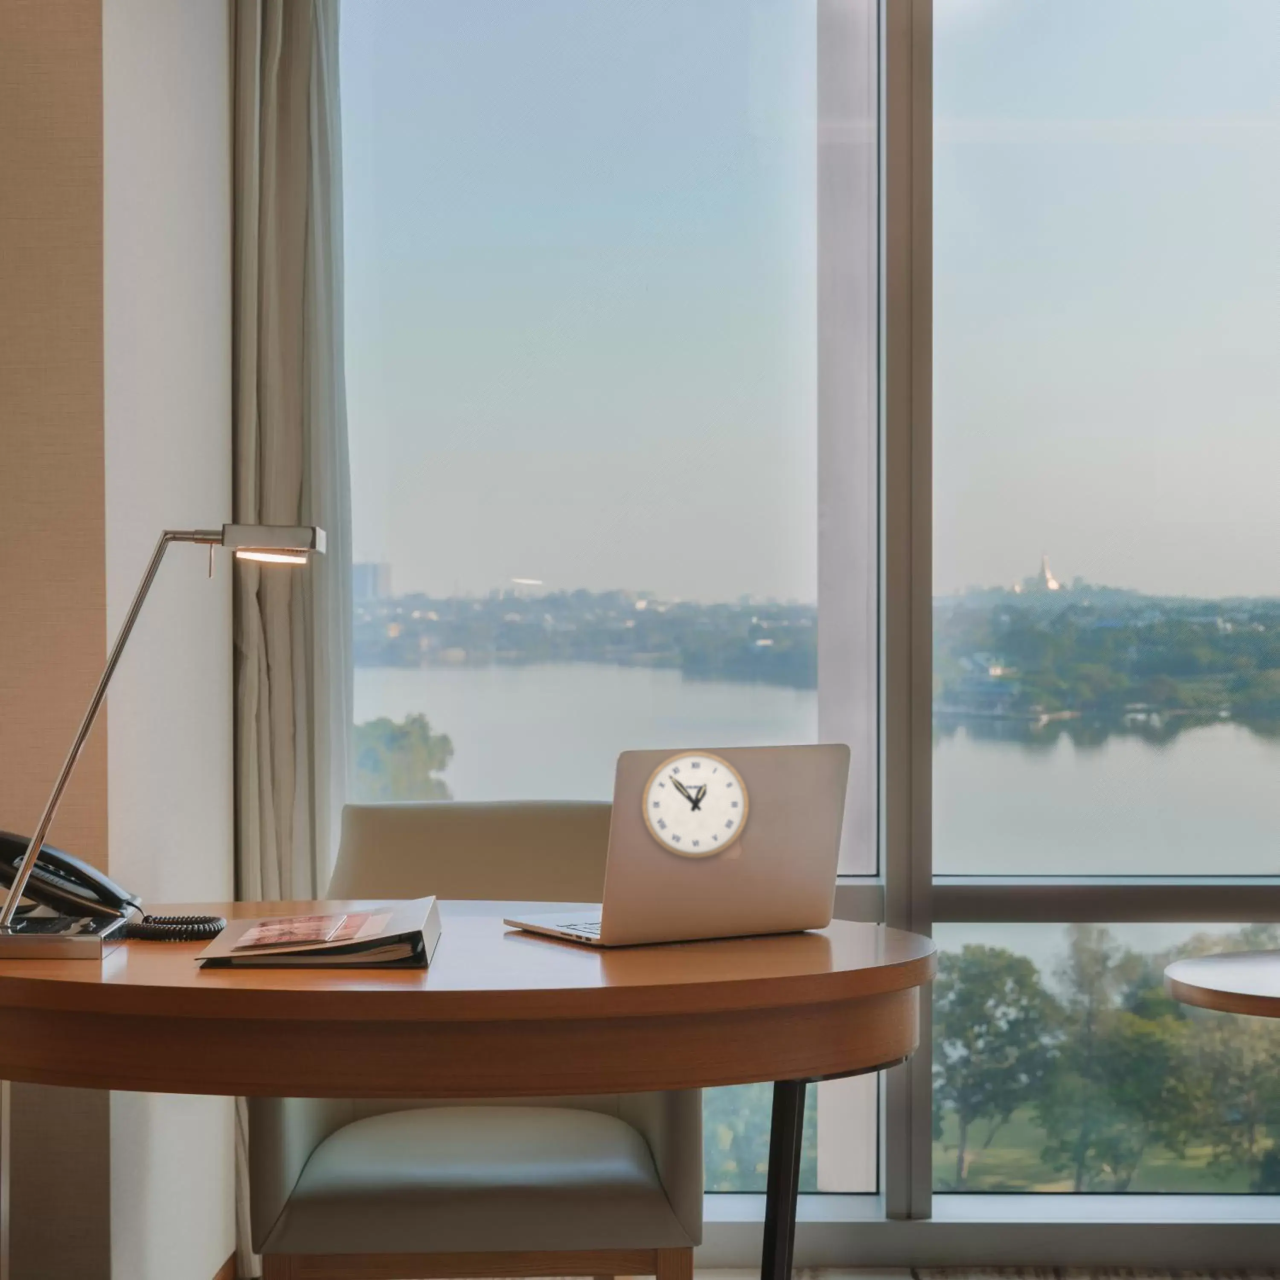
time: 12:53
